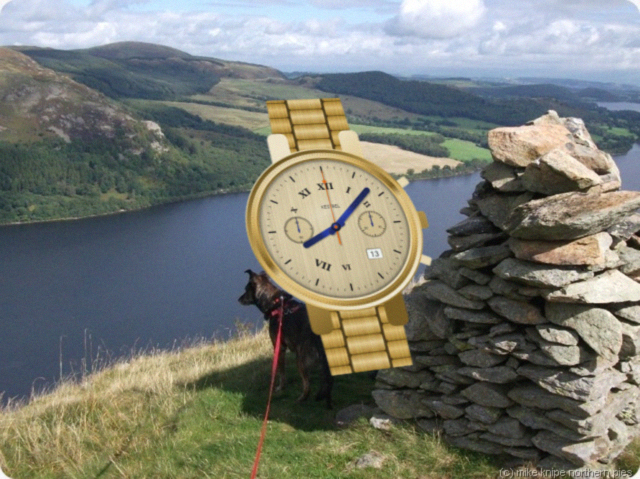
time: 8:08
